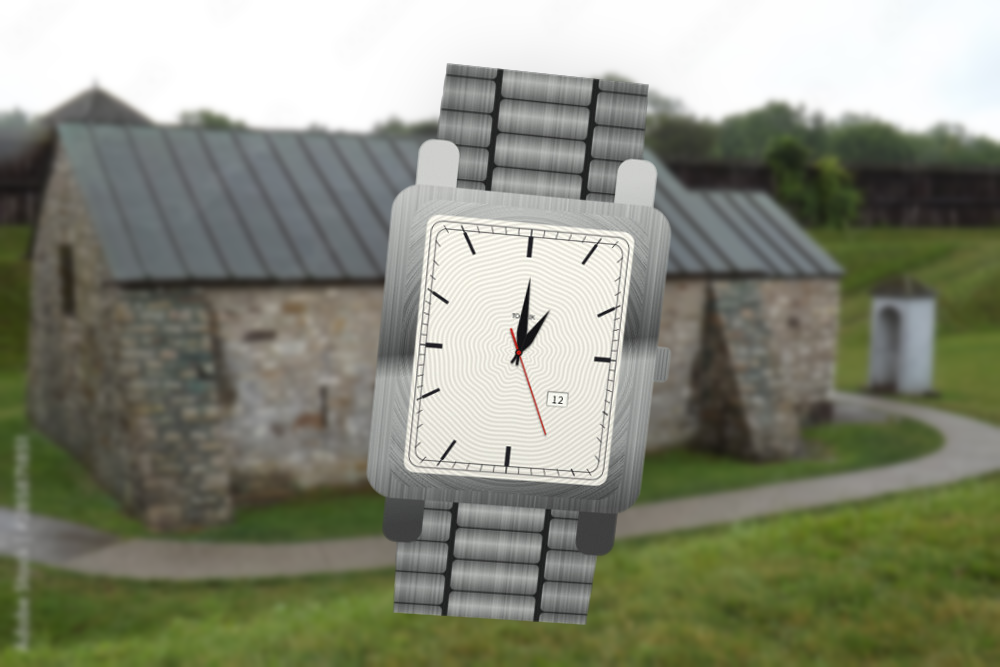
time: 1:00:26
